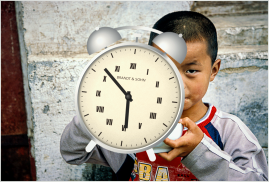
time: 5:52
